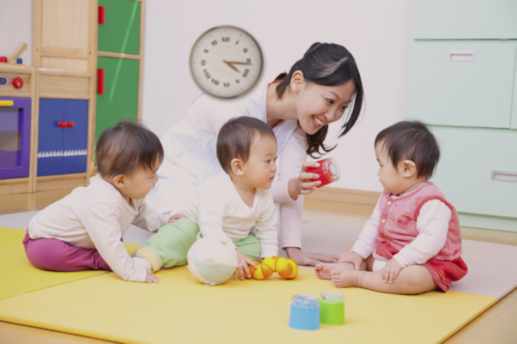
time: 4:16
